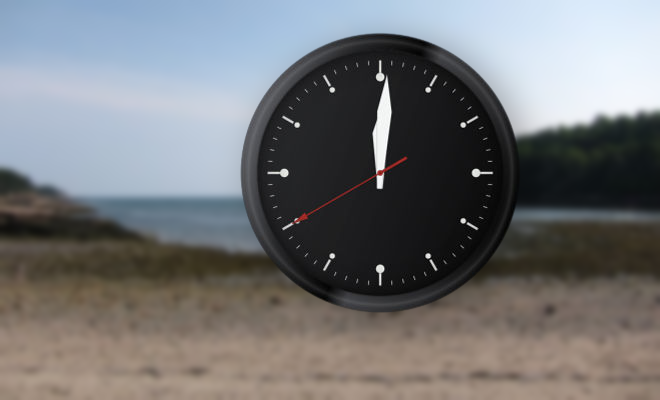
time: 12:00:40
